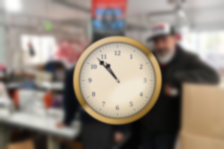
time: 10:53
